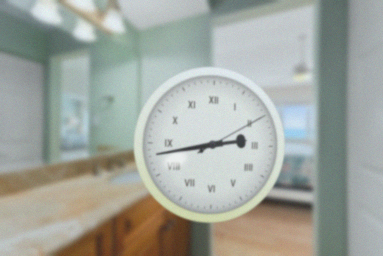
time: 2:43:10
